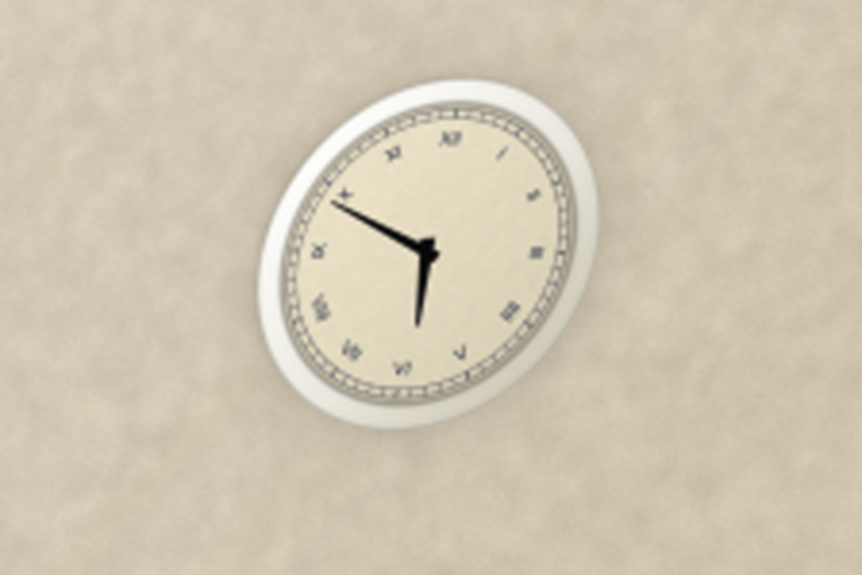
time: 5:49
